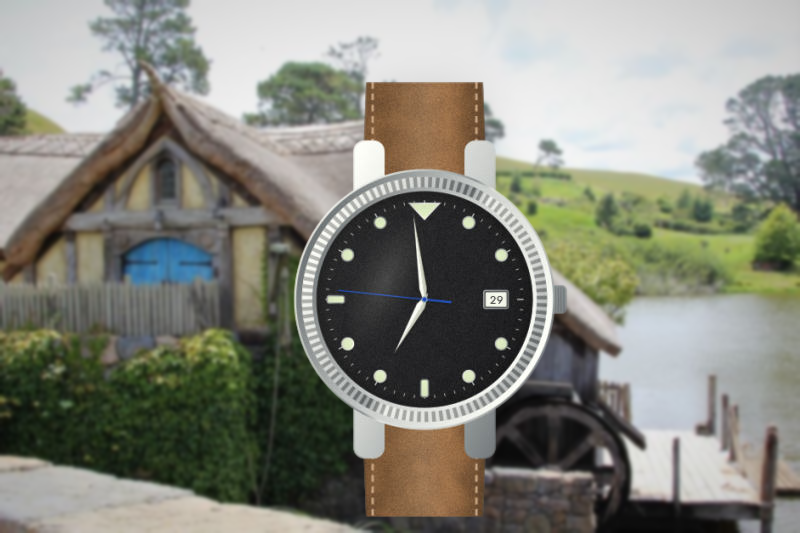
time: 6:58:46
